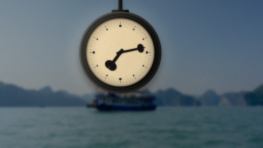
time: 7:13
